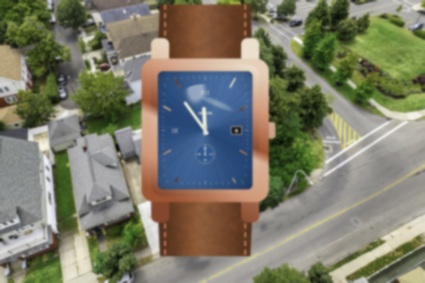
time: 11:54
